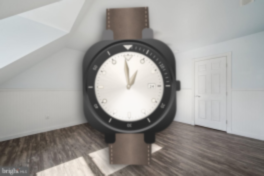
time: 12:59
